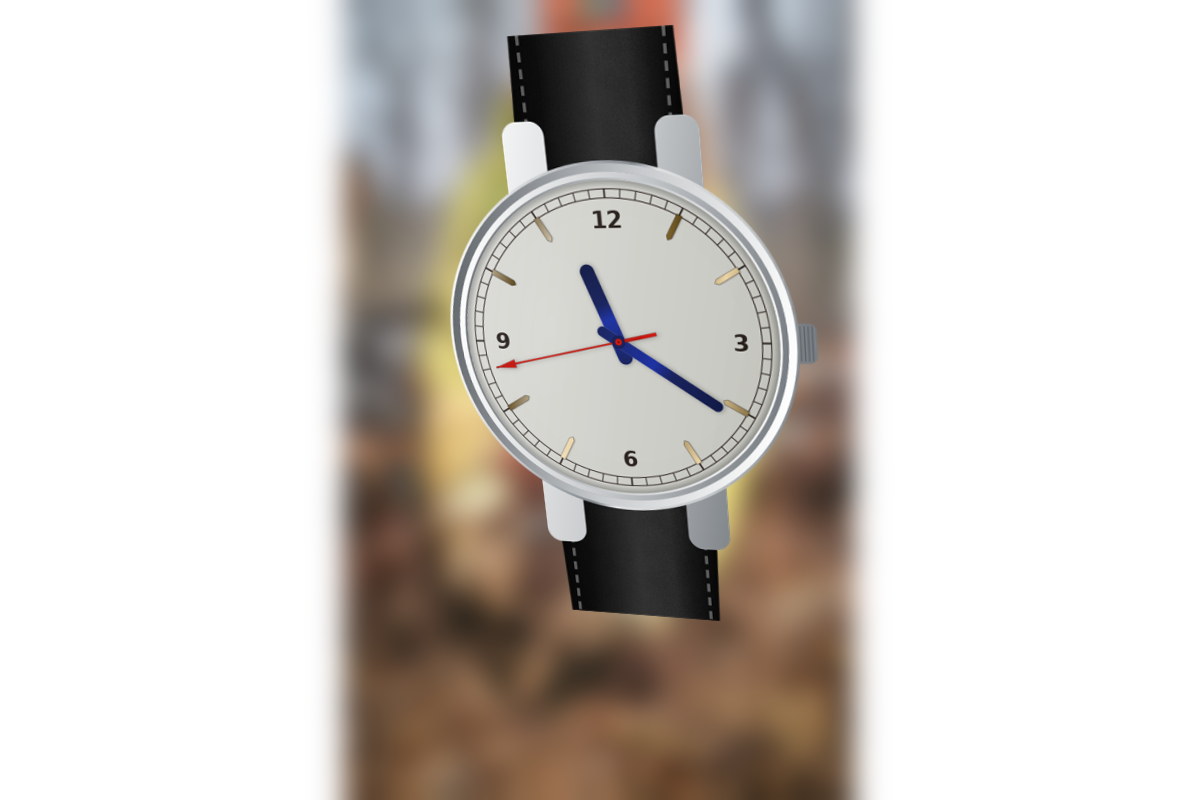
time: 11:20:43
